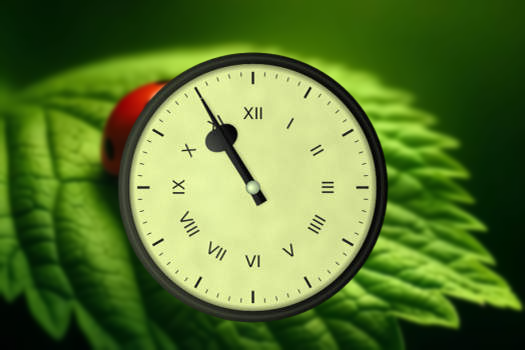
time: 10:55
